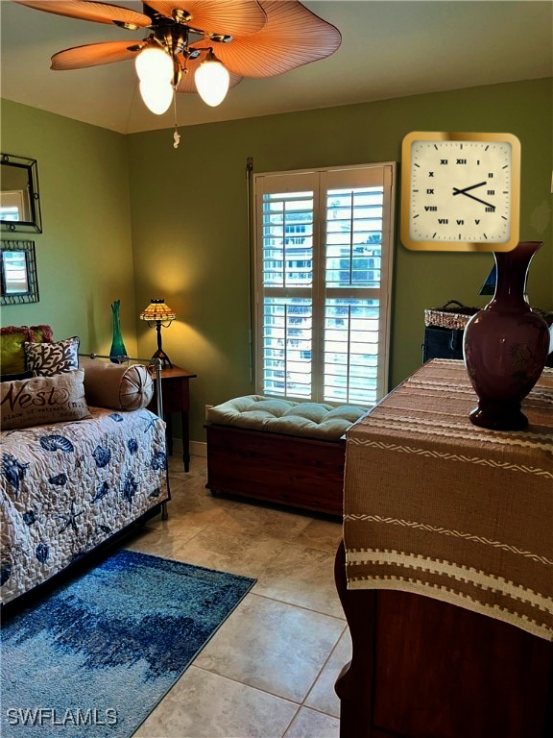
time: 2:19
